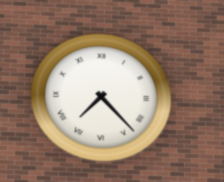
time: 7:23
